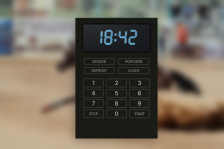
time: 18:42
